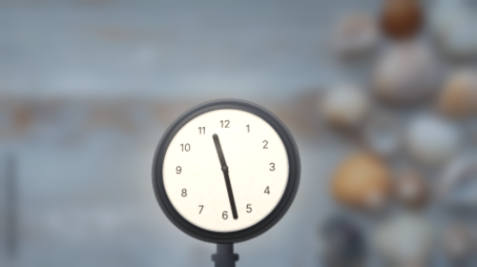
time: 11:28
